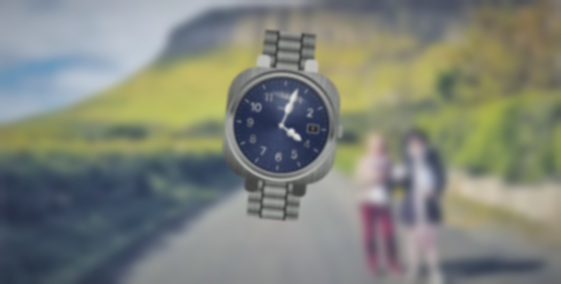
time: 4:03
